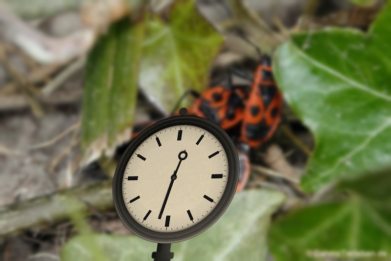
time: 12:32
